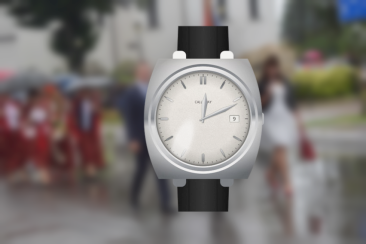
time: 12:11
